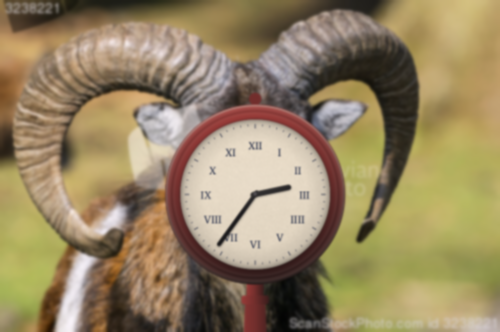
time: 2:36
